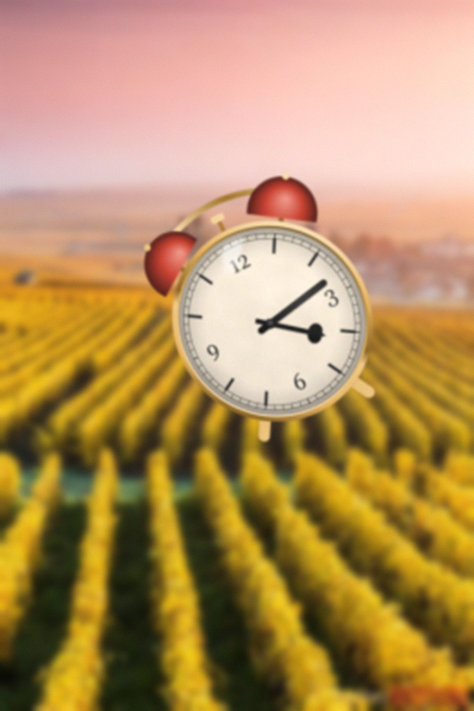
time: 4:13
